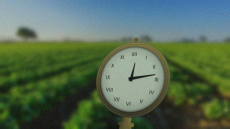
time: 12:13
